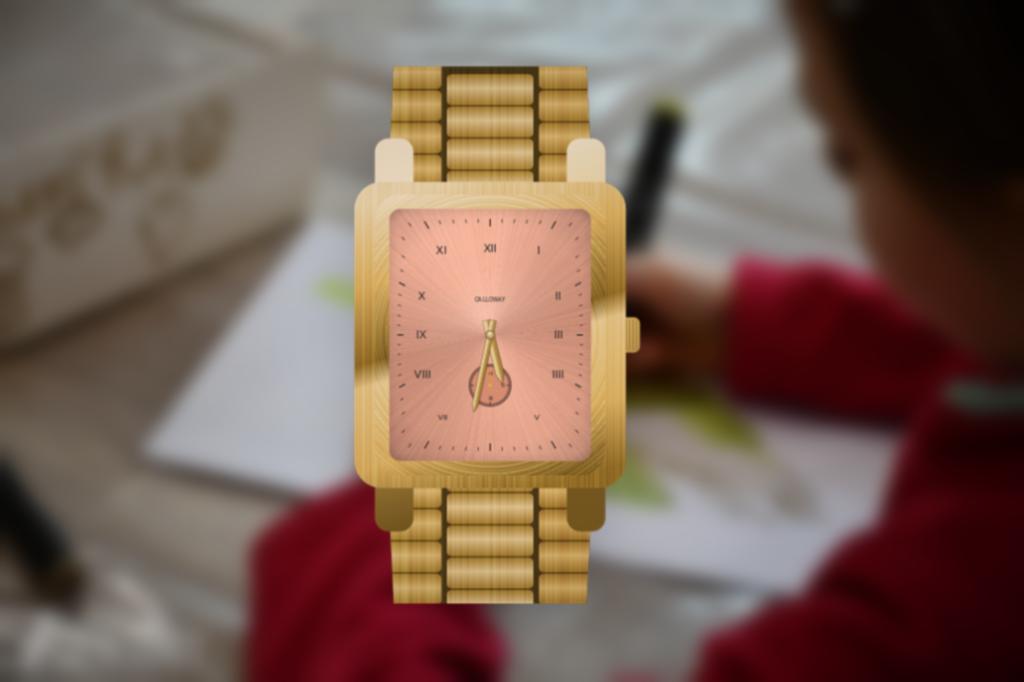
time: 5:32
